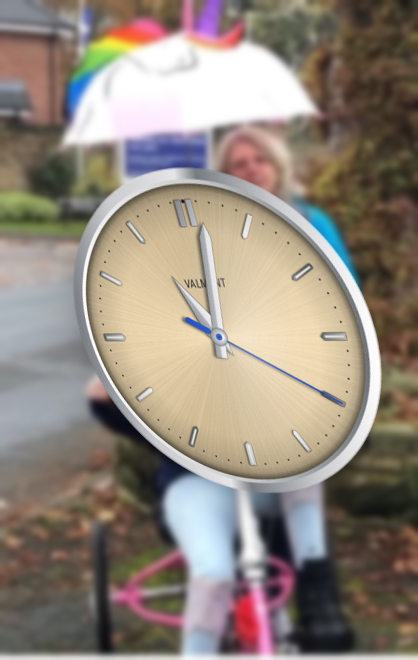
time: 11:01:20
